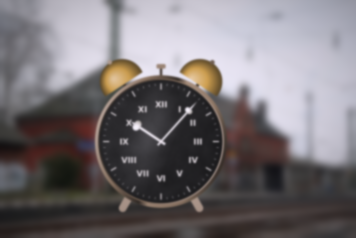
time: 10:07
